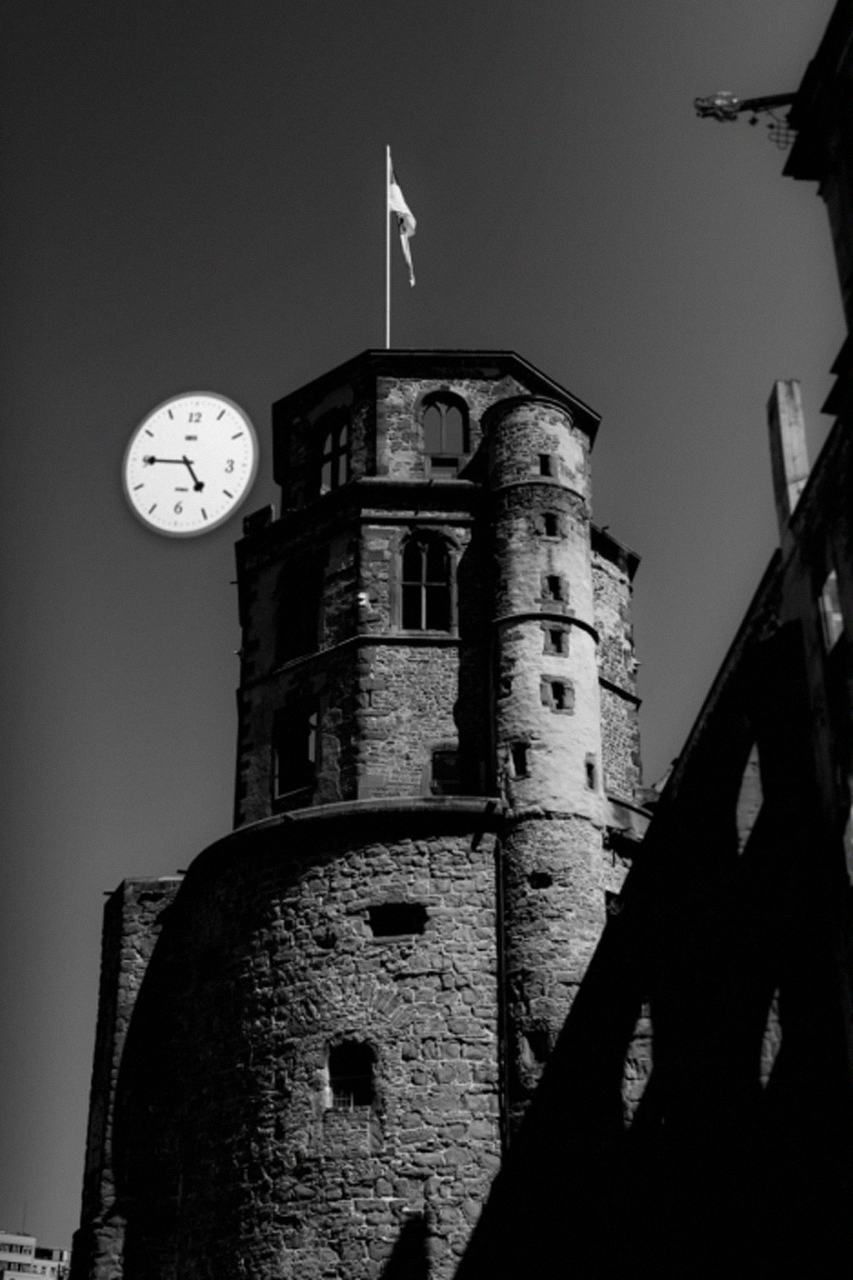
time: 4:45
